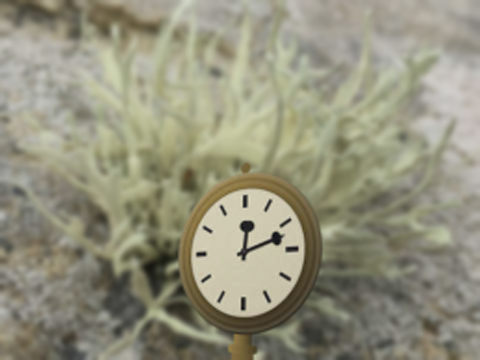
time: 12:12
